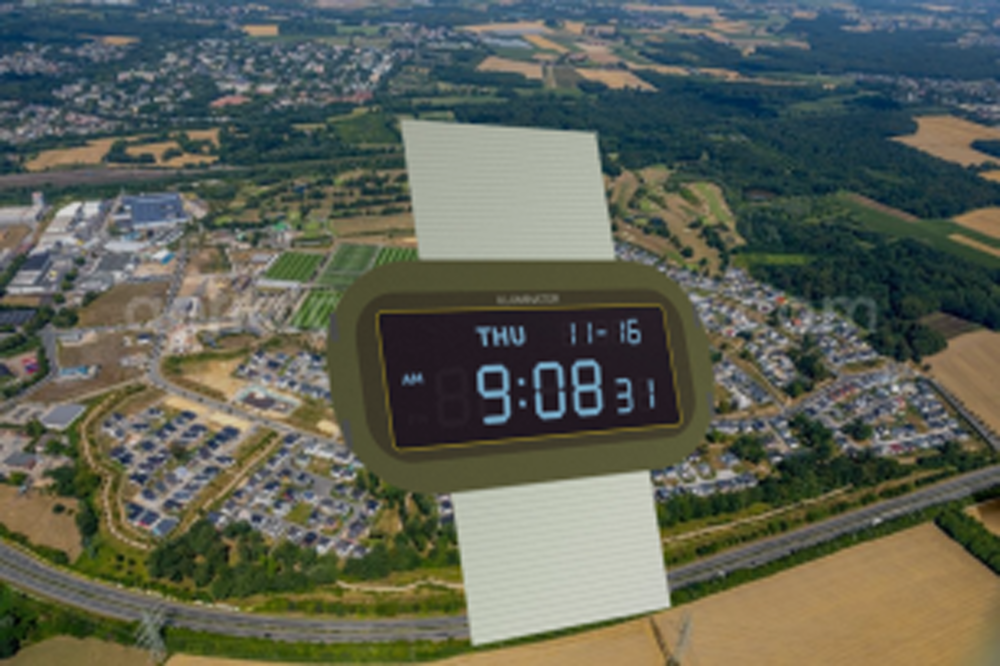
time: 9:08:31
